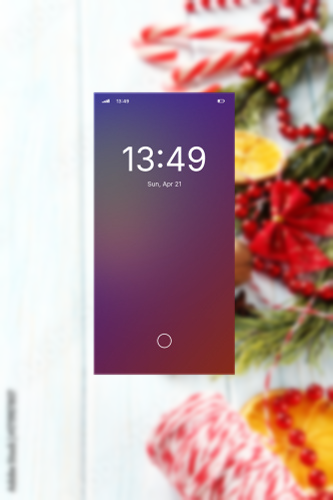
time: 13:49
